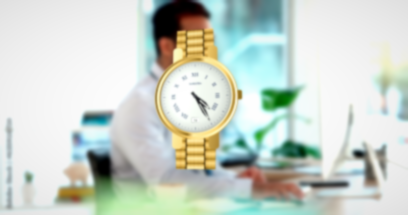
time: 4:25
